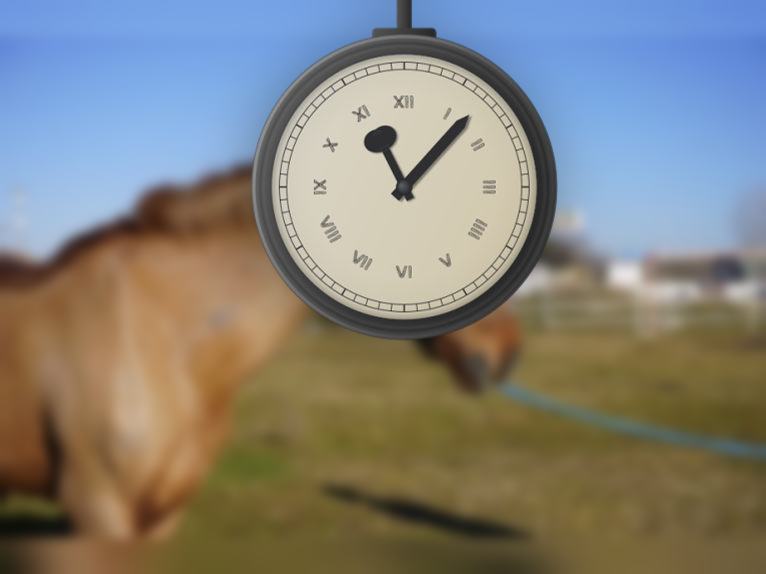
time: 11:07
